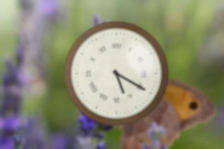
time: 5:20
